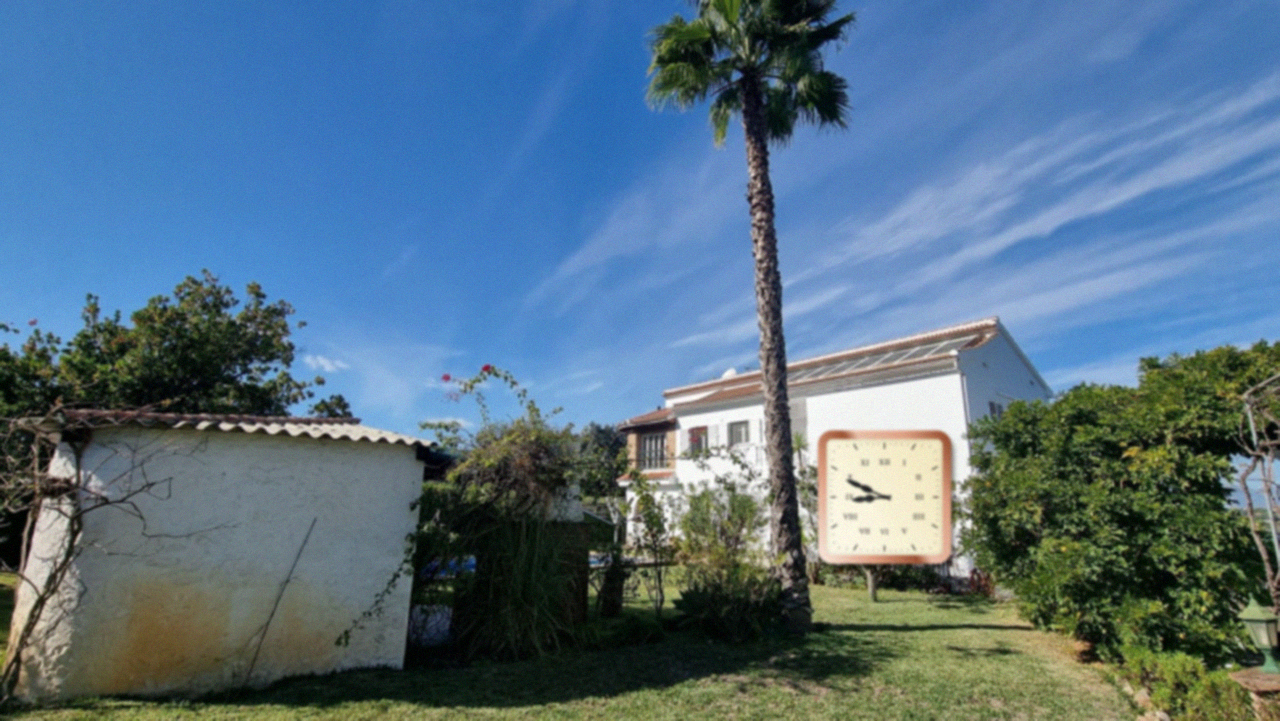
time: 8:49
